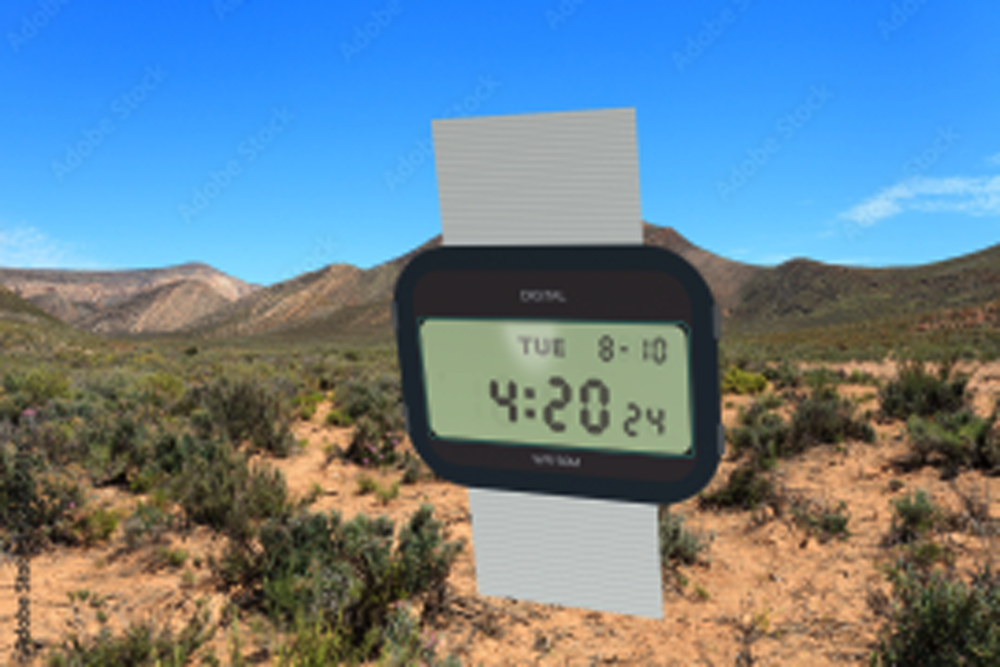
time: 4:20:24
